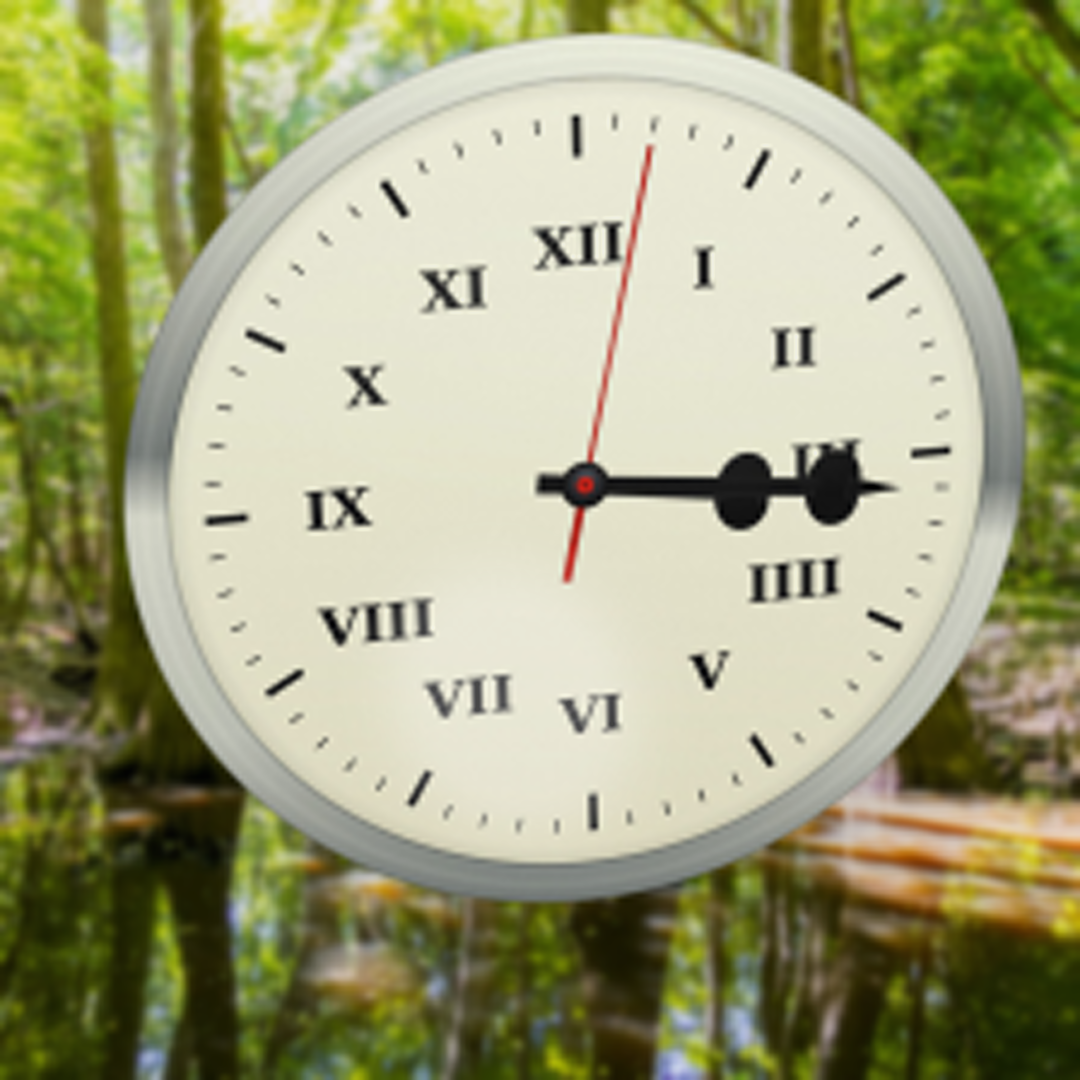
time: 3:16:02
